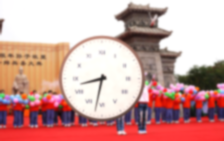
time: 8:32
